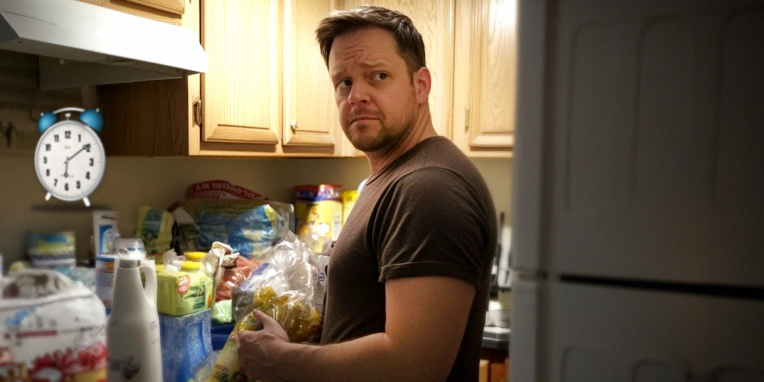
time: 6:09
